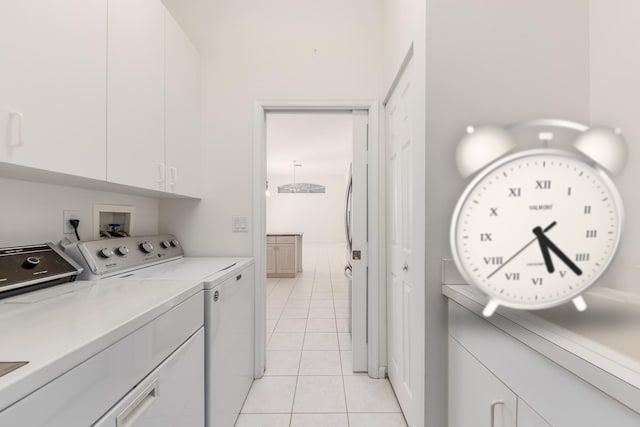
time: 5:22:38
